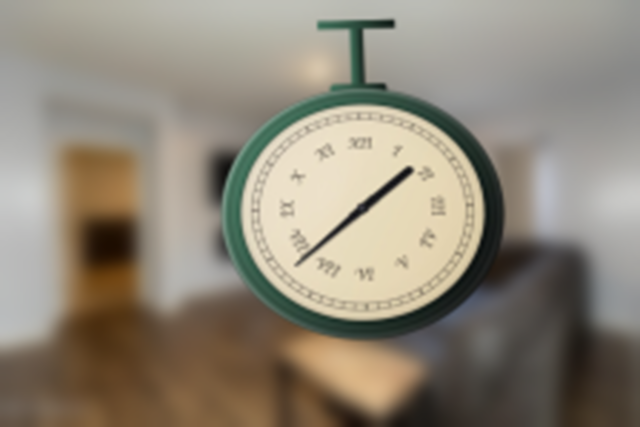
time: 1:38
